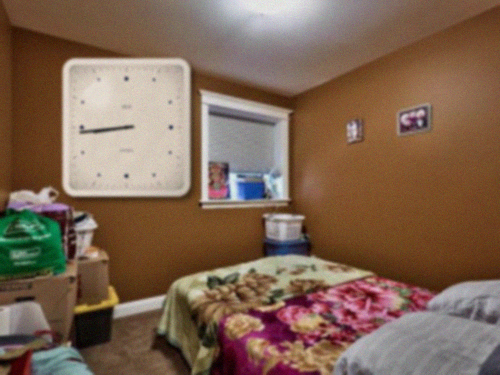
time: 8:44
